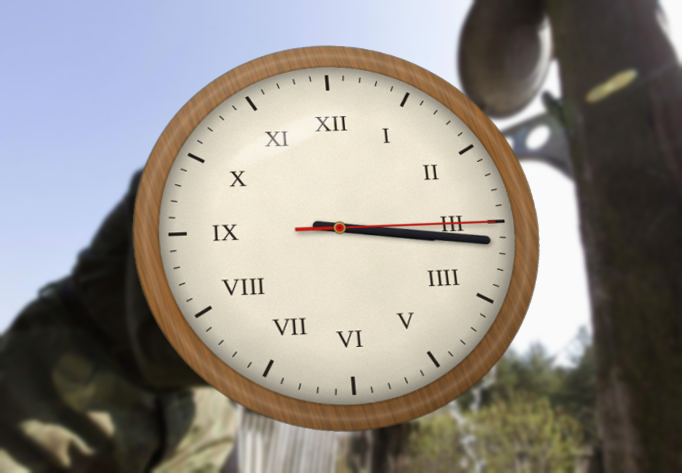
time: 3:16:15
